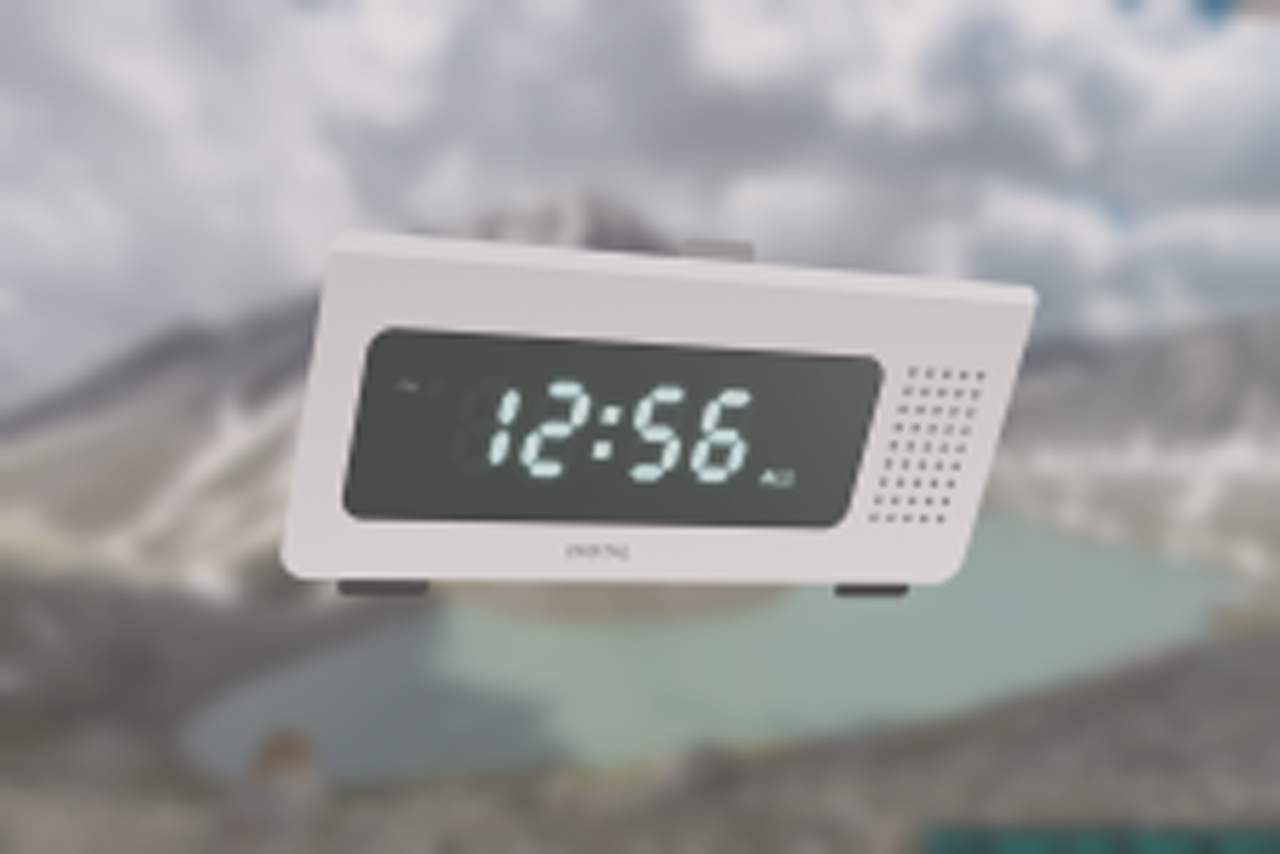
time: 12:56
